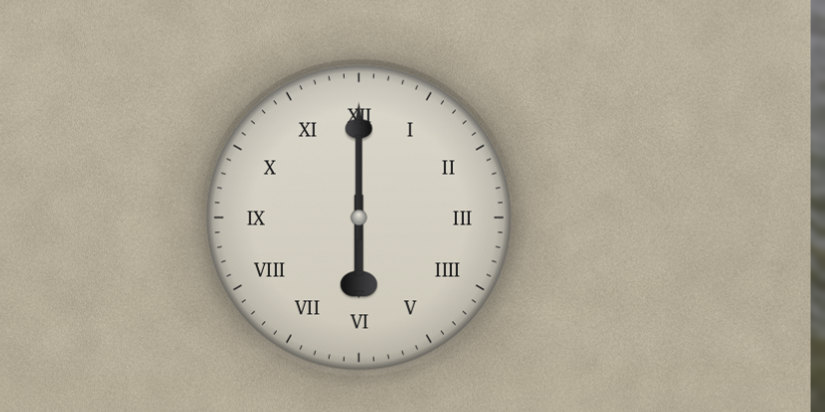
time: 6:00
